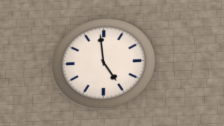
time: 4:59
